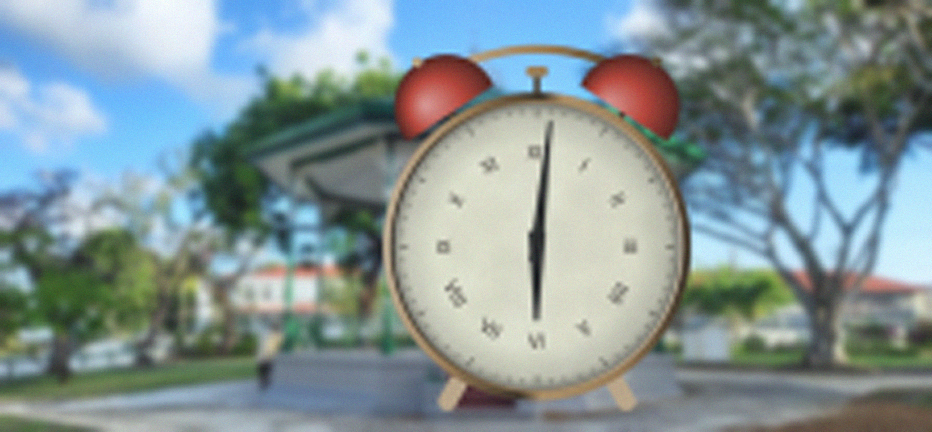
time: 6:01
